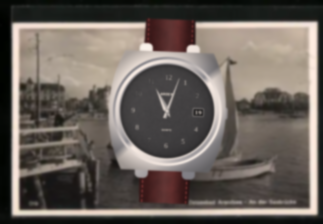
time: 11:03
